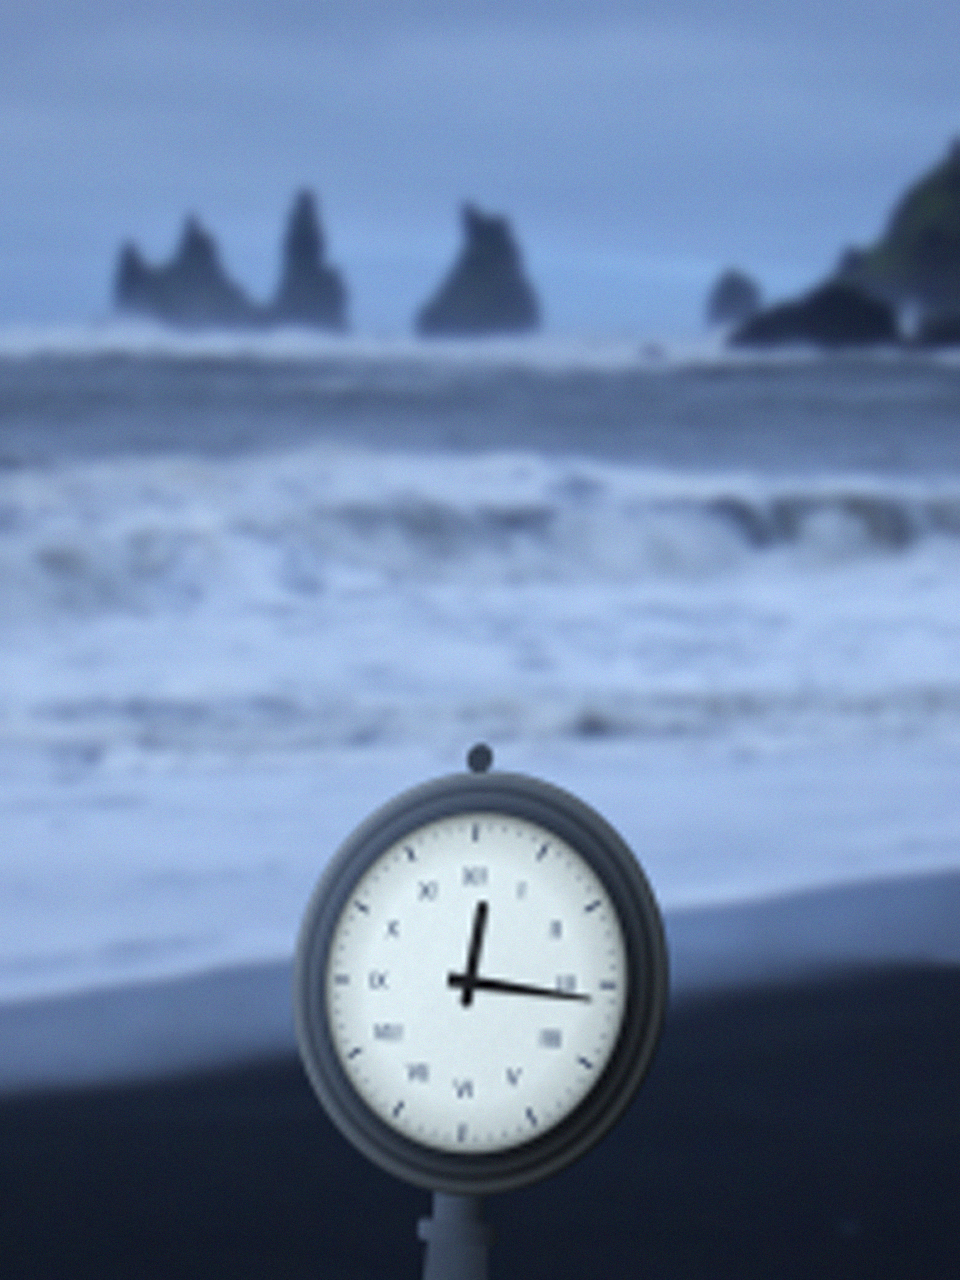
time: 12:16
